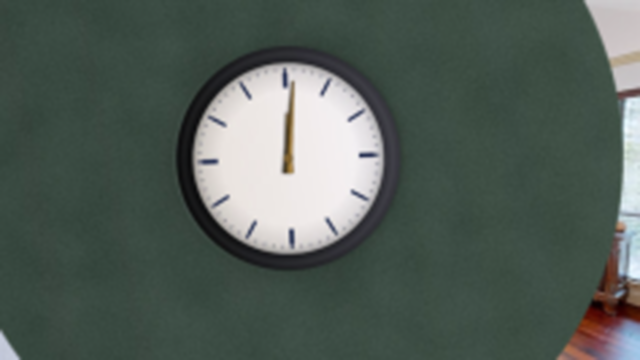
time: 12:01
